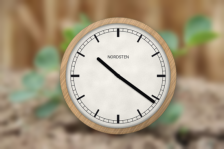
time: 10:21
